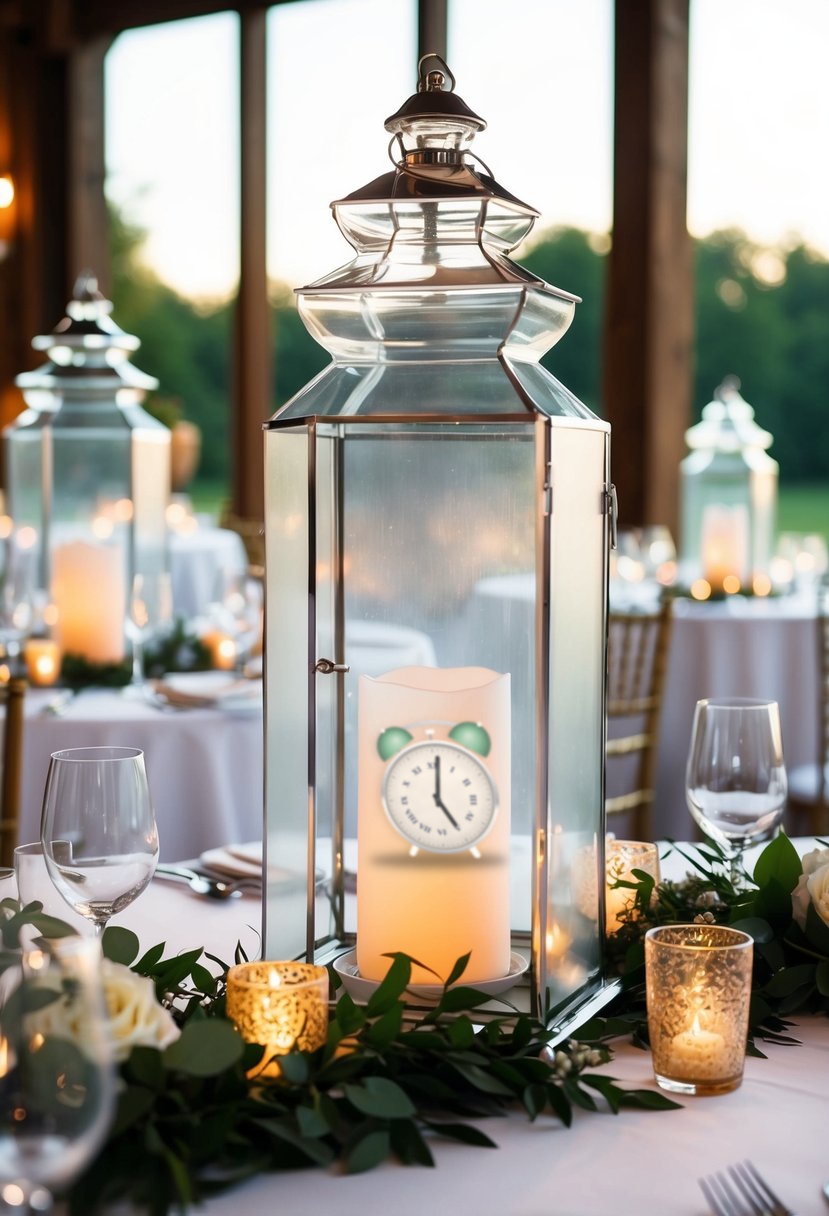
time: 5:01
